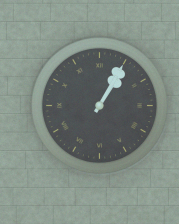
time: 1:05
